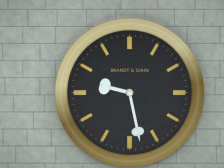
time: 9:28
